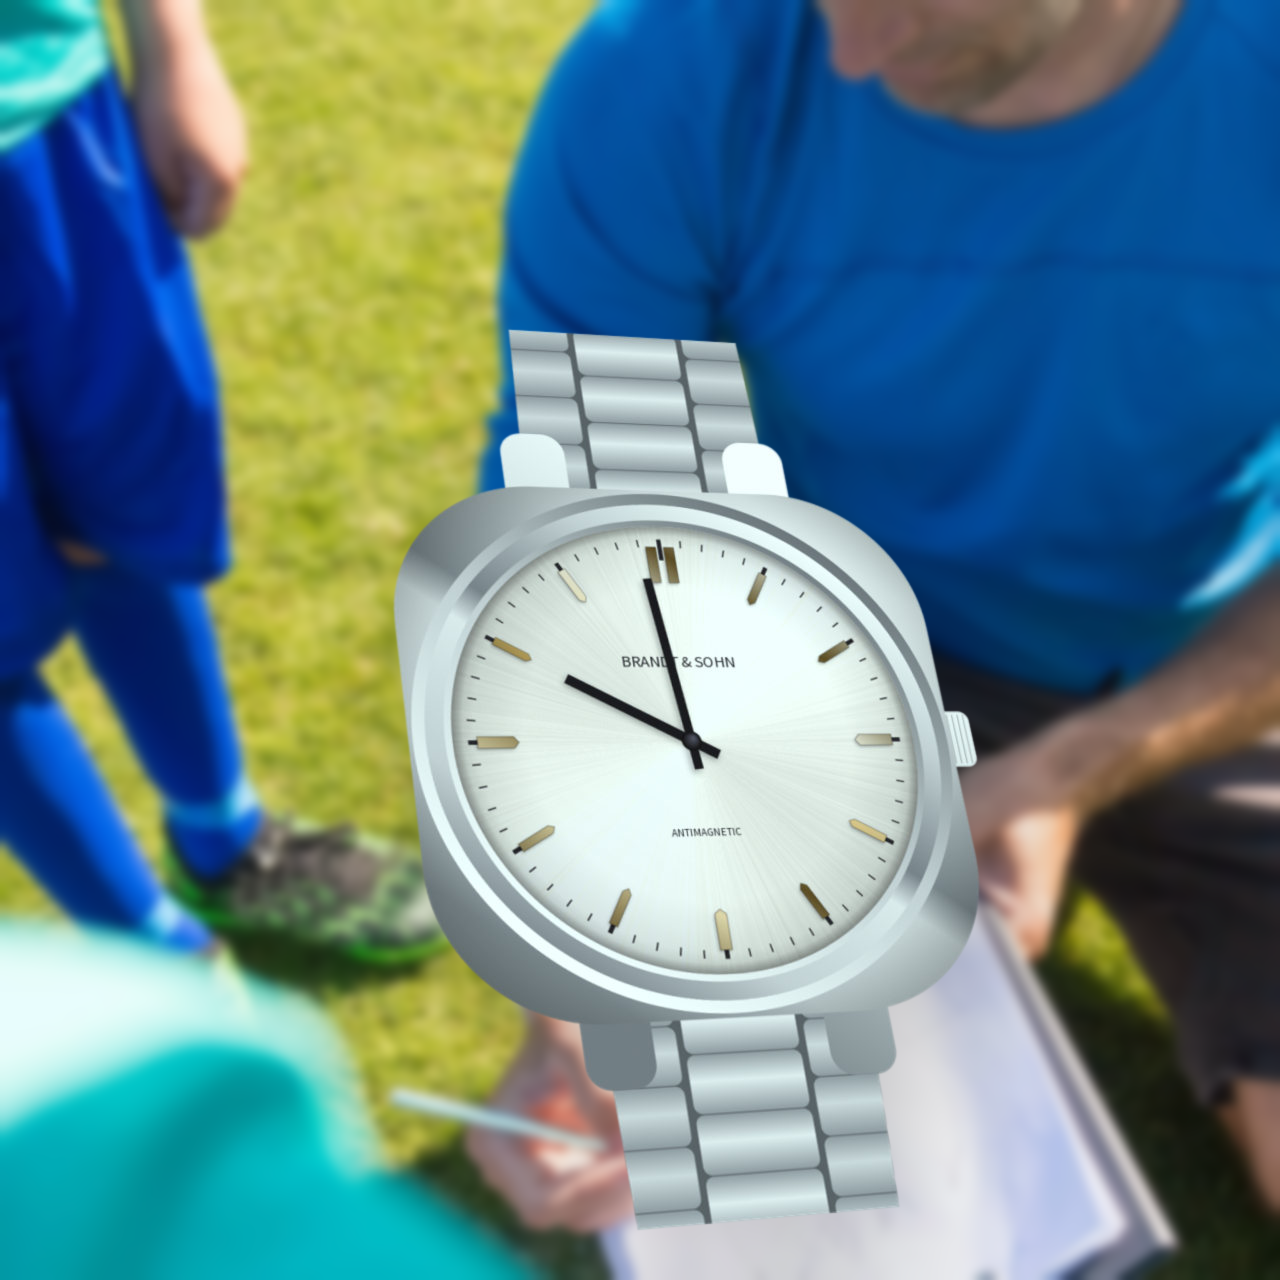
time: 9:59
